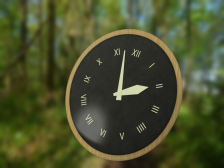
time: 1:57
